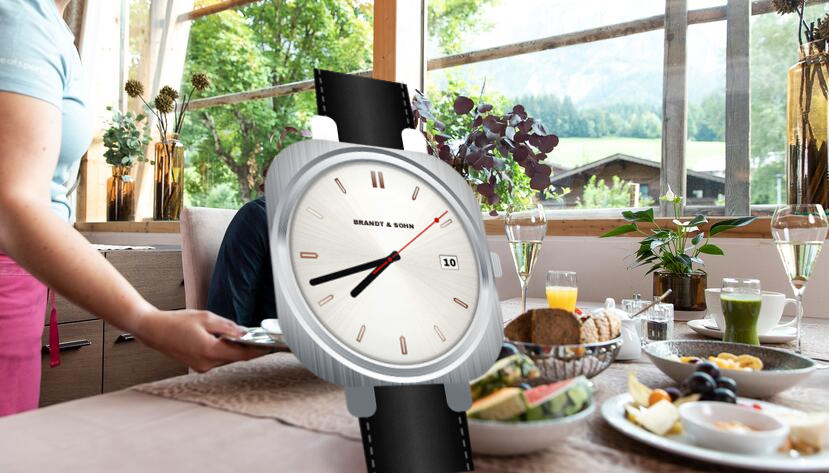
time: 7:42:09
